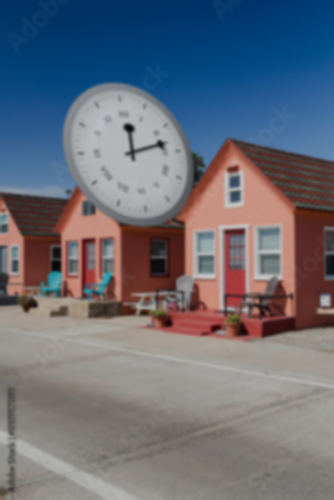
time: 12:13
